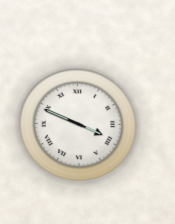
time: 3:49
